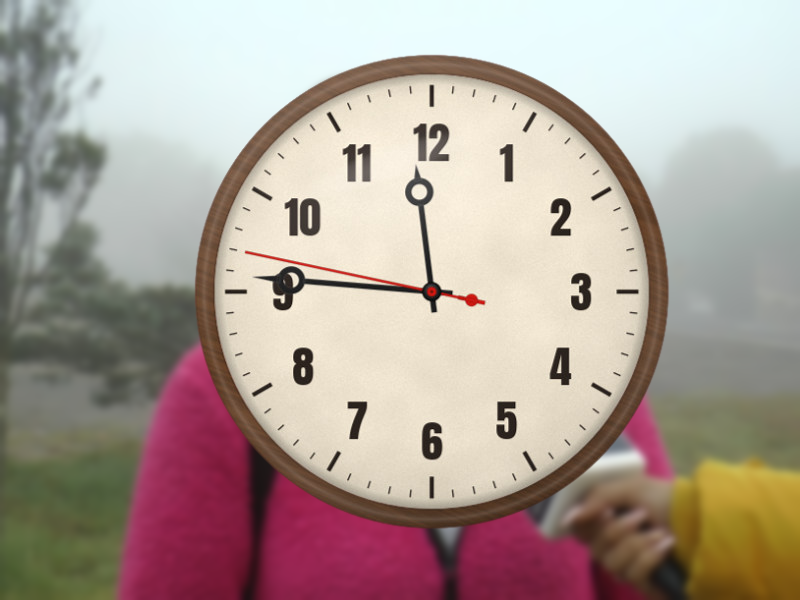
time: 11:45:47
